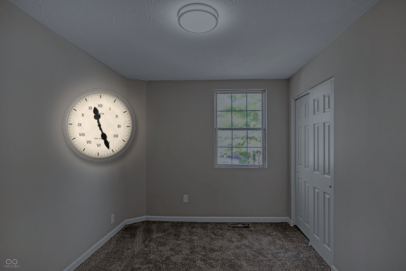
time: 11:26
